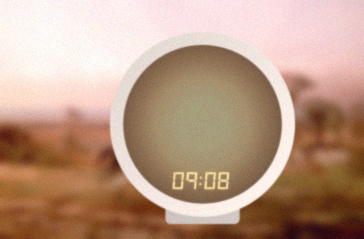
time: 9:08
